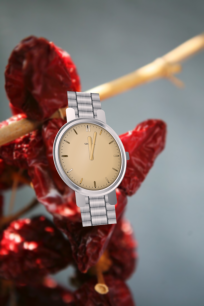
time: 12:03
